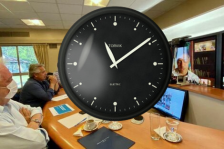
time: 11:09
